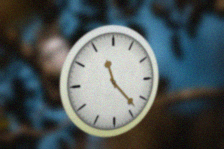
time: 11:23
